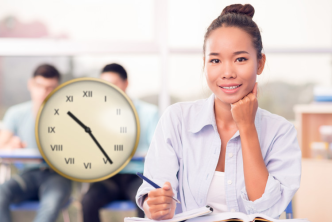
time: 10:24
